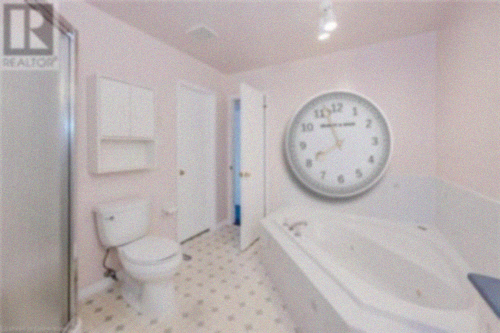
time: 7:57
